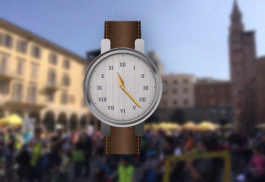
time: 11:23
